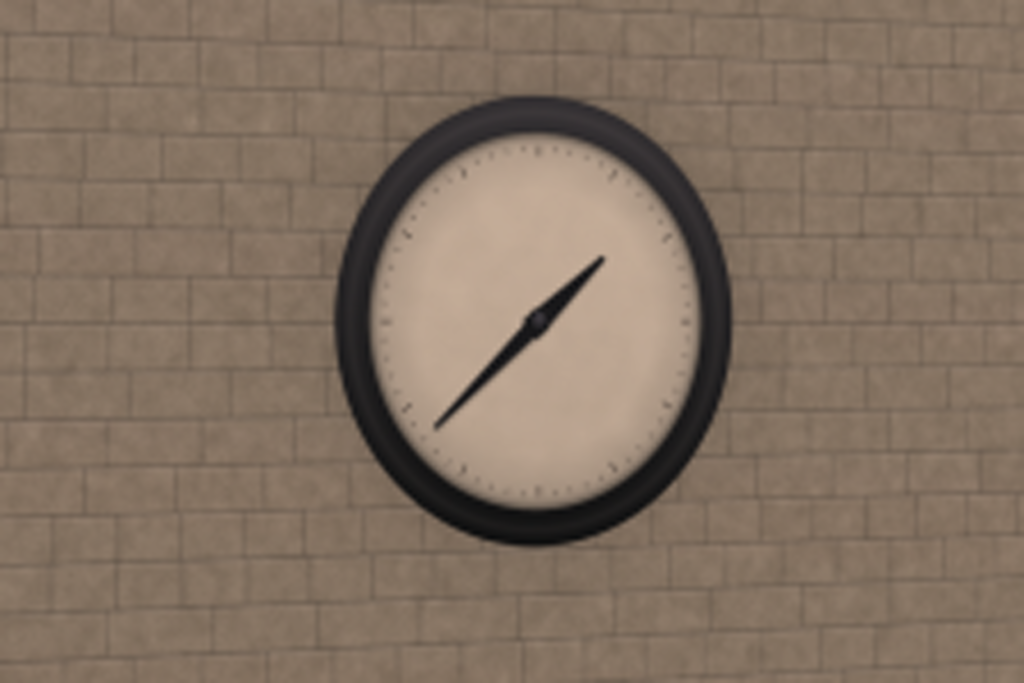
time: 1:38
